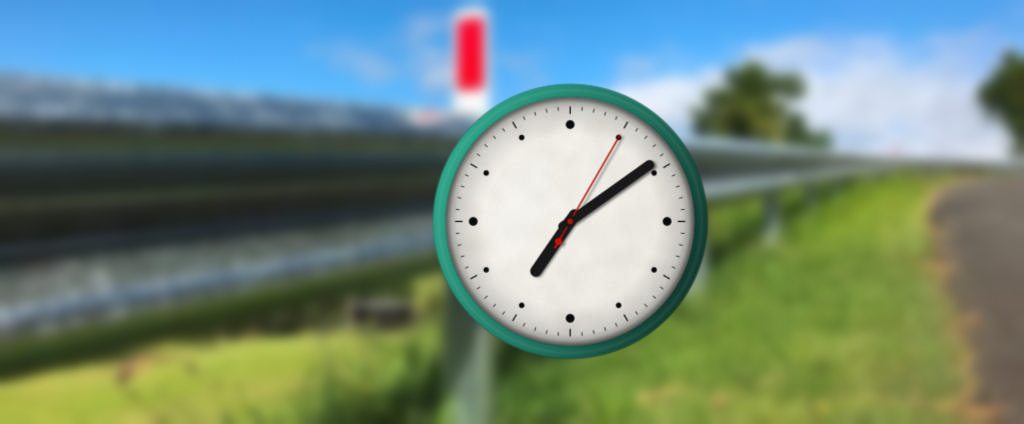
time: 7:09:05
